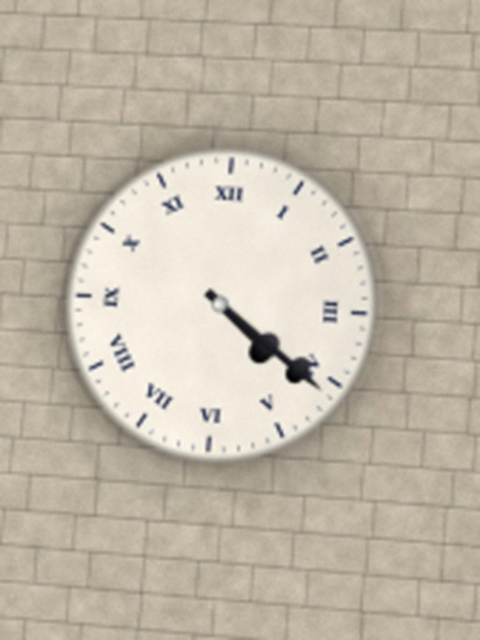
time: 4:21
